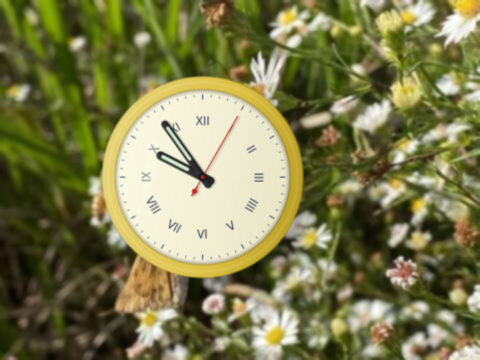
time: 9:54:05
